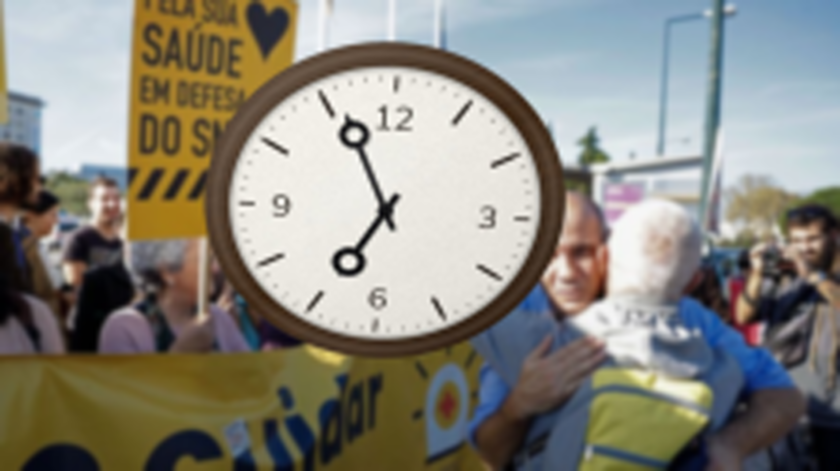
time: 6:56
